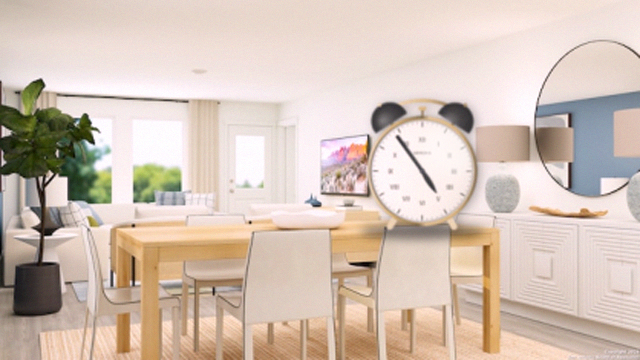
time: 4:54
